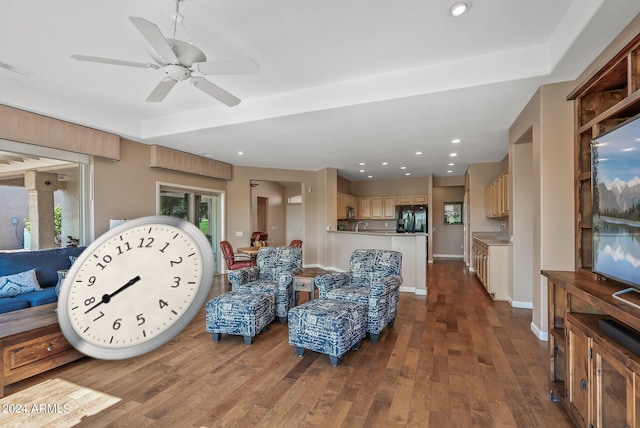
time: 7:38
